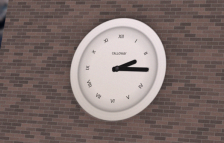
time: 2:15
